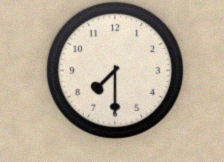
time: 7:30
